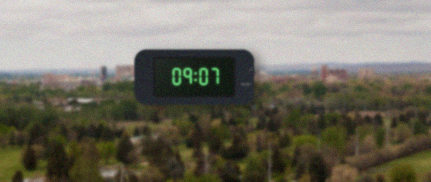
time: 9:07
